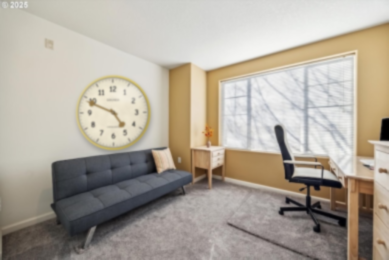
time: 4:49
